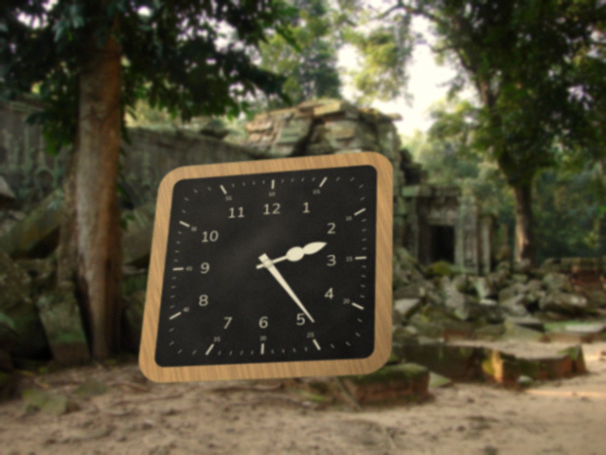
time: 2:24
